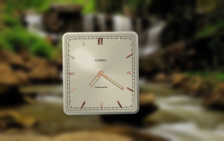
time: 7:21
